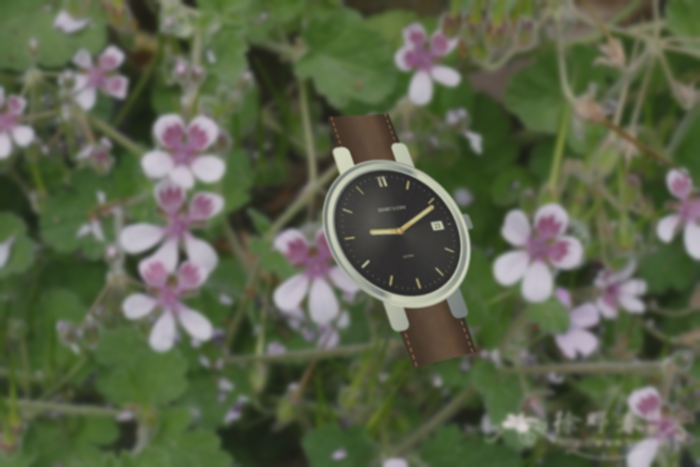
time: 9:11
